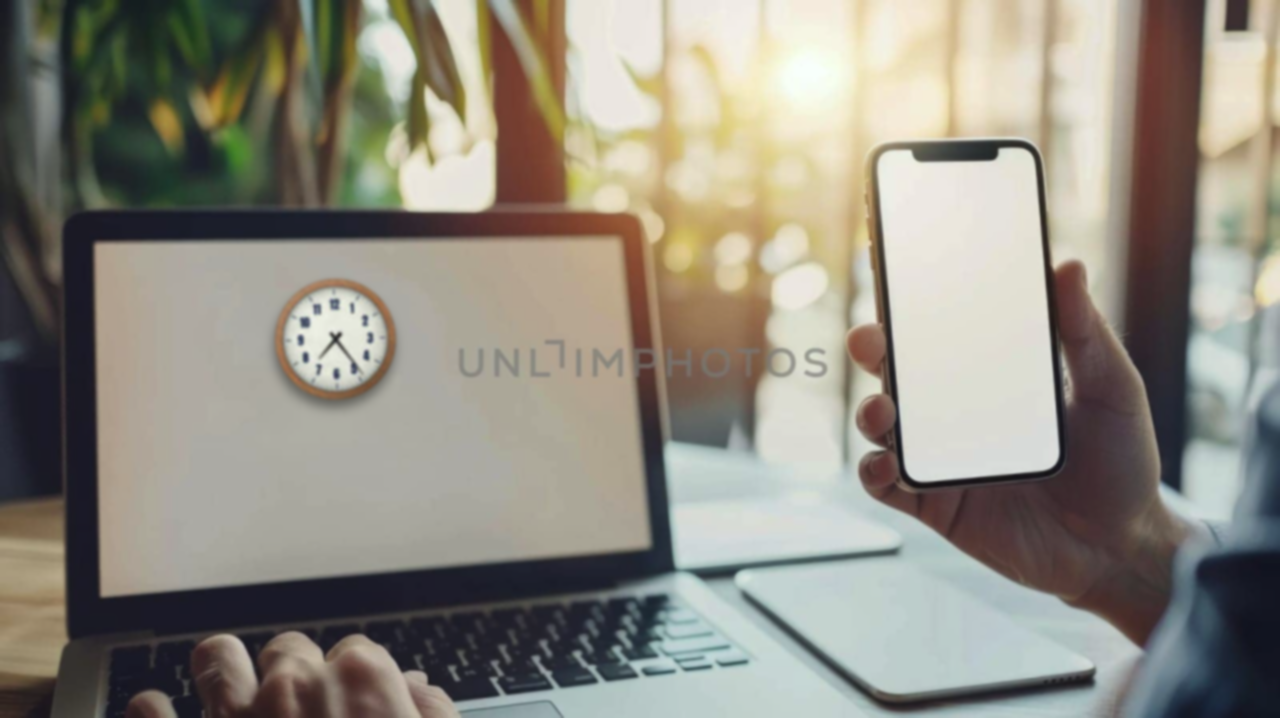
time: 7:24
